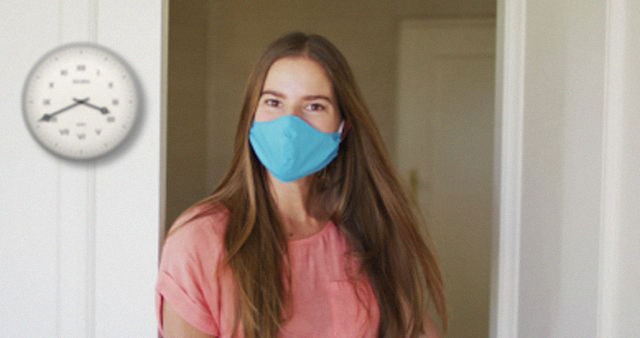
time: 3:41
